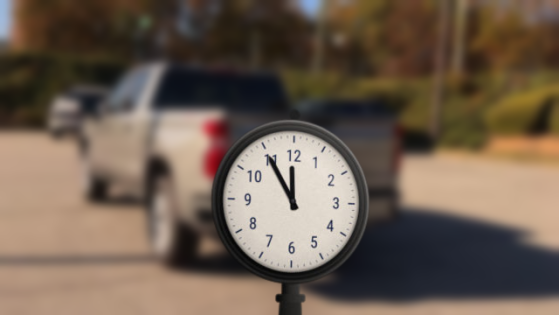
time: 11:55
